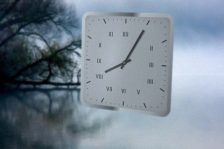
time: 8:05
